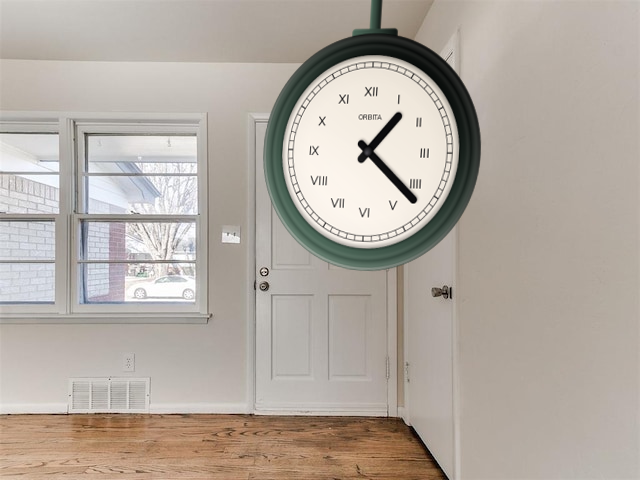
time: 1:22
